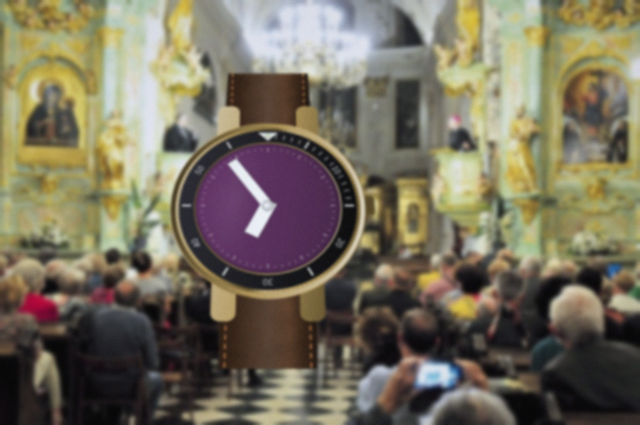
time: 6:54
